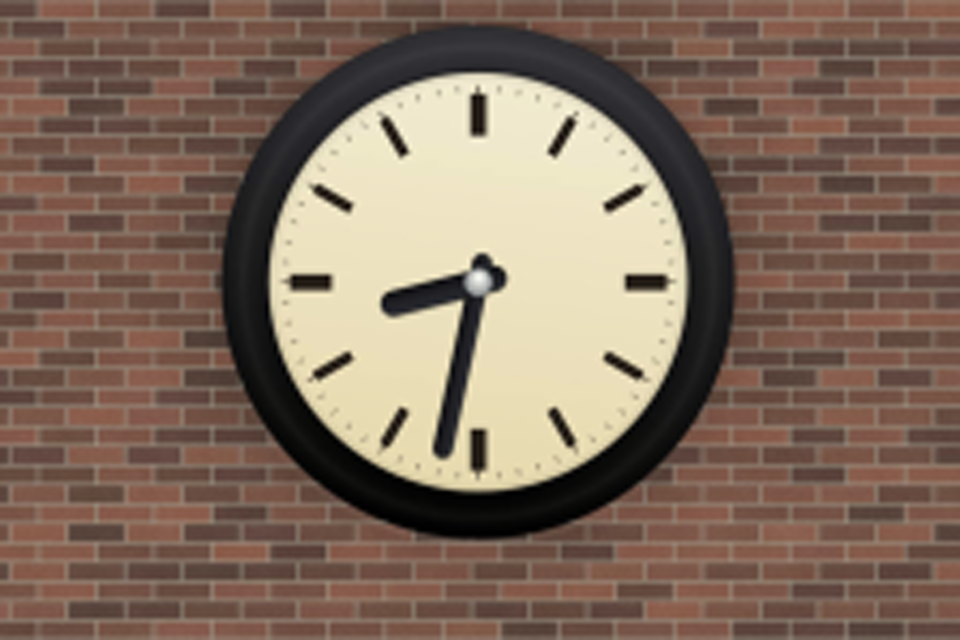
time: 8:32
